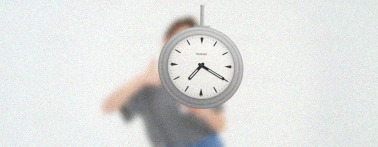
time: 7:20
